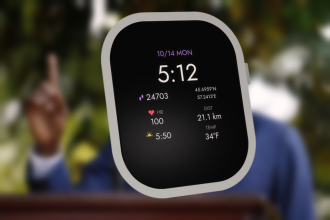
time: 5:12
